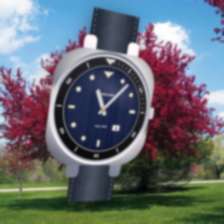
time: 11:07
